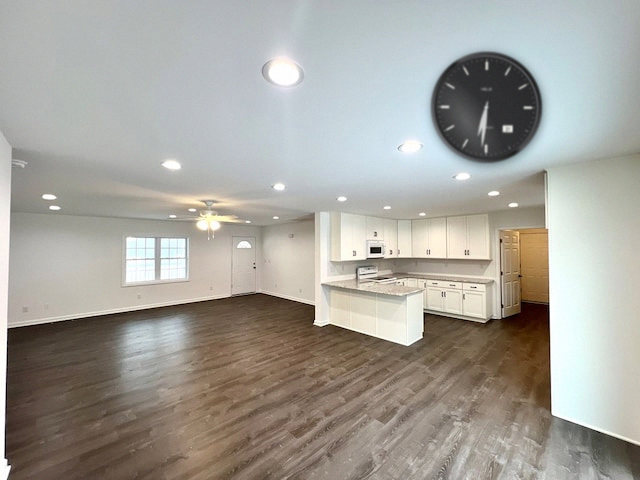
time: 6:31
